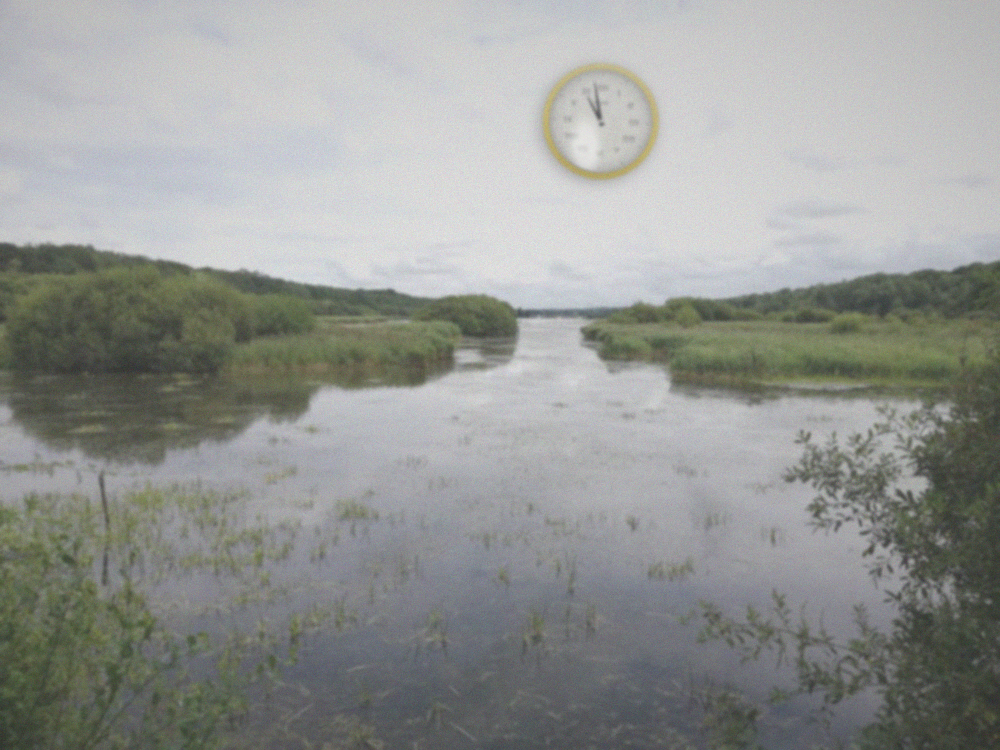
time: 10:58
